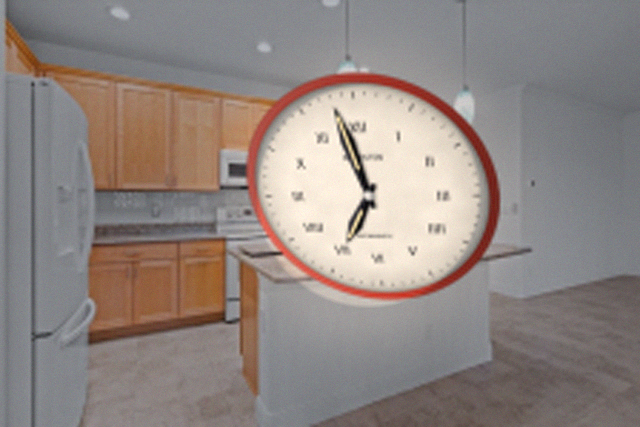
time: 6:58
